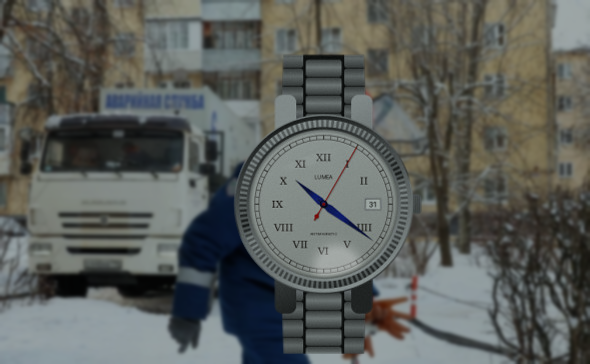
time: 10:21:05
